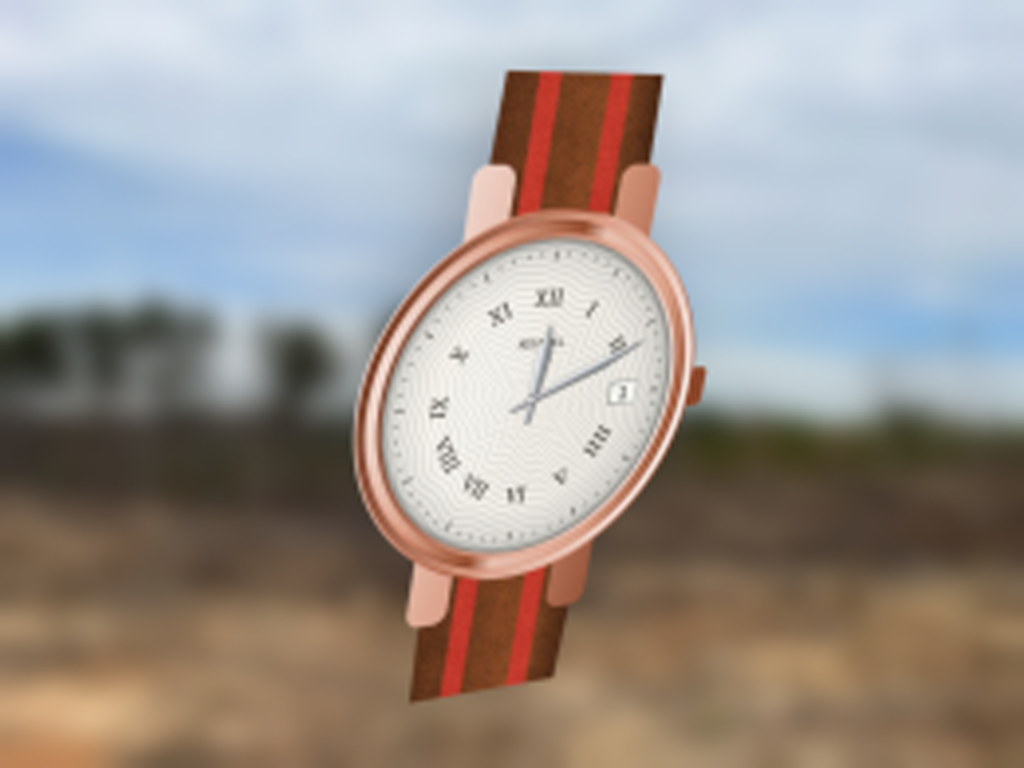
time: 12:11
